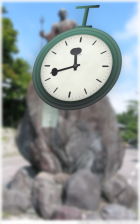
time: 11:42
